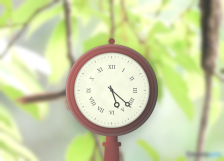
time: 5:22
